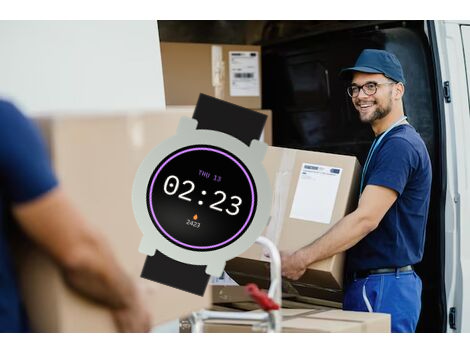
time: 2:23
